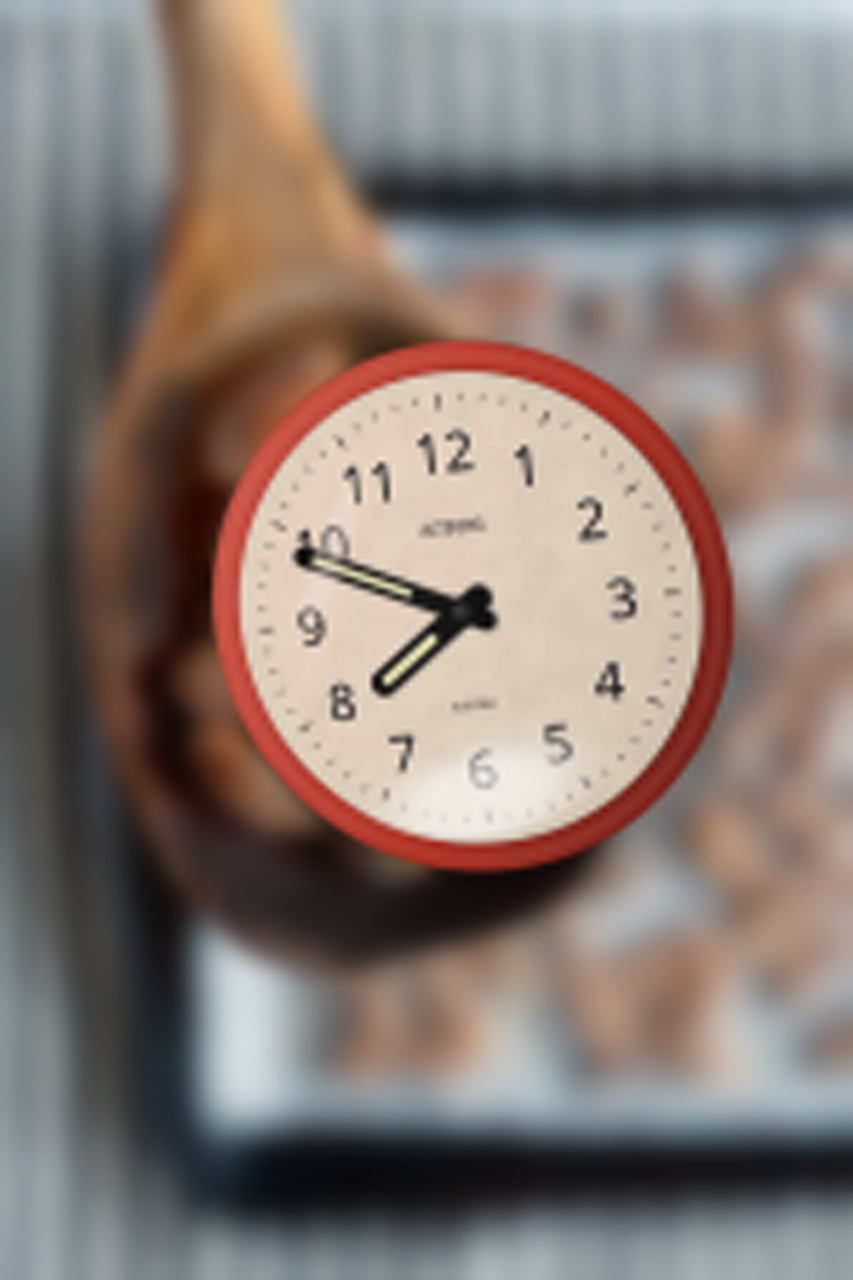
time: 7:49
